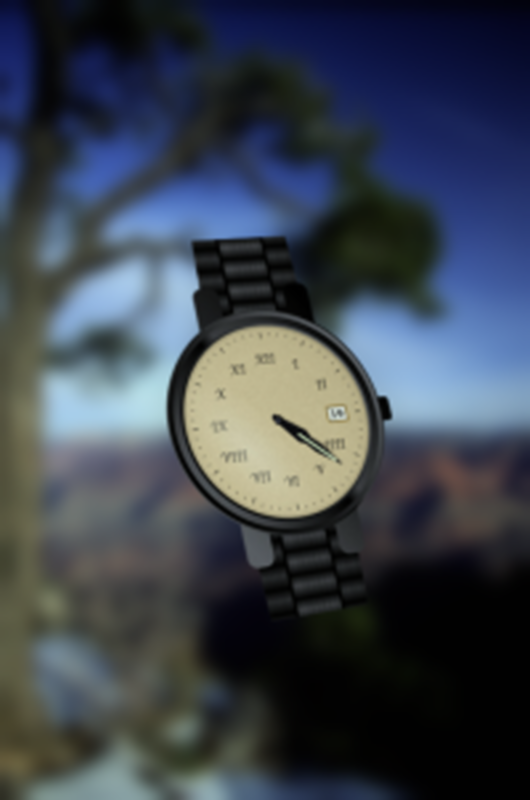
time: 4:22
